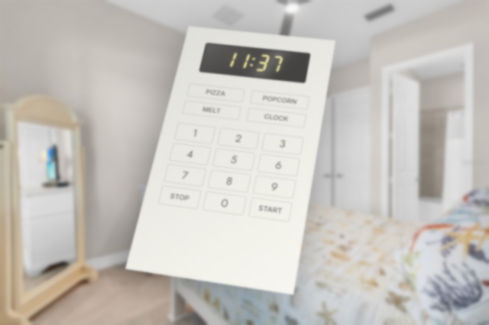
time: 11:37
